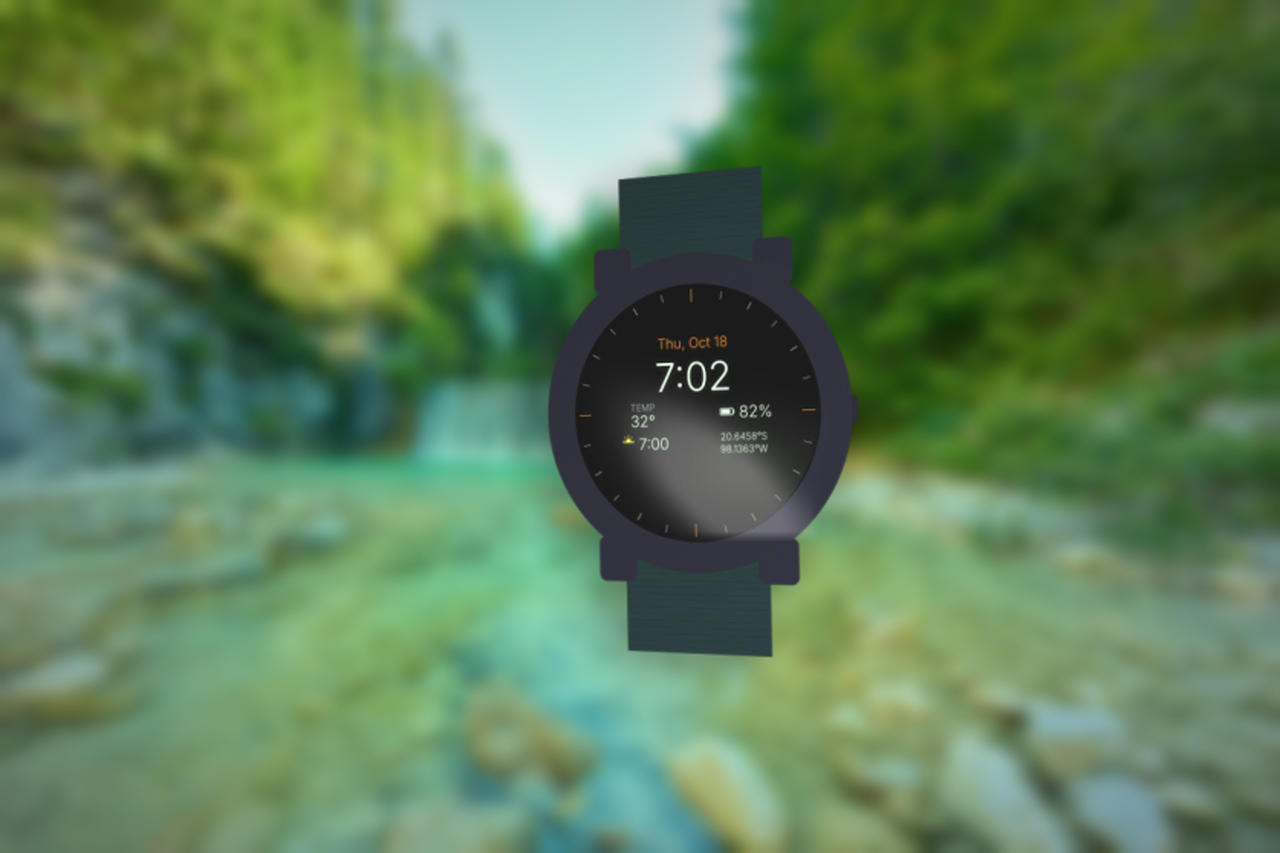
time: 7:02
